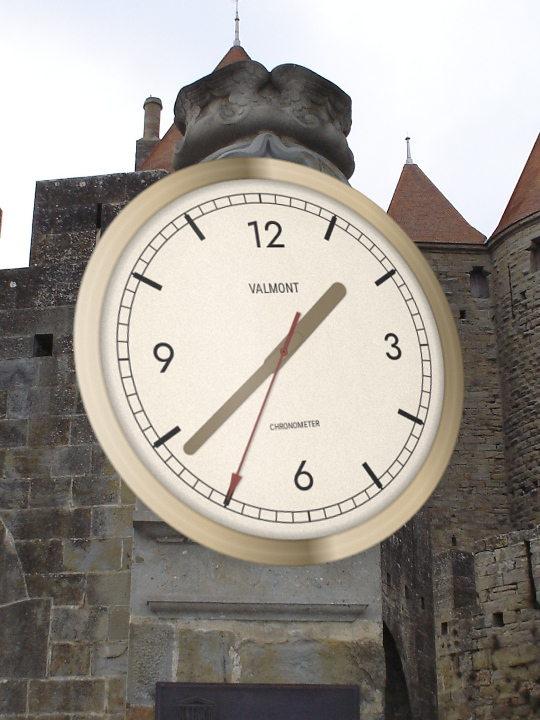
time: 1:38:35
